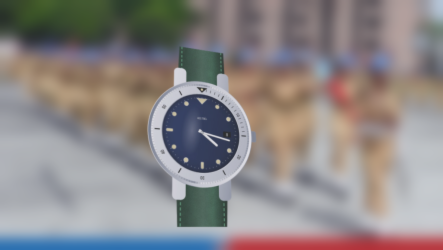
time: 4:17
